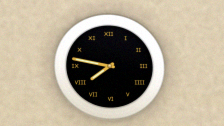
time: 7:47
